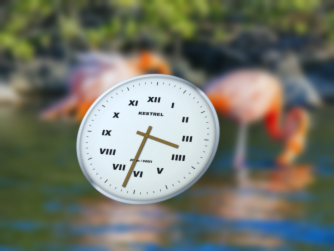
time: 3:32
